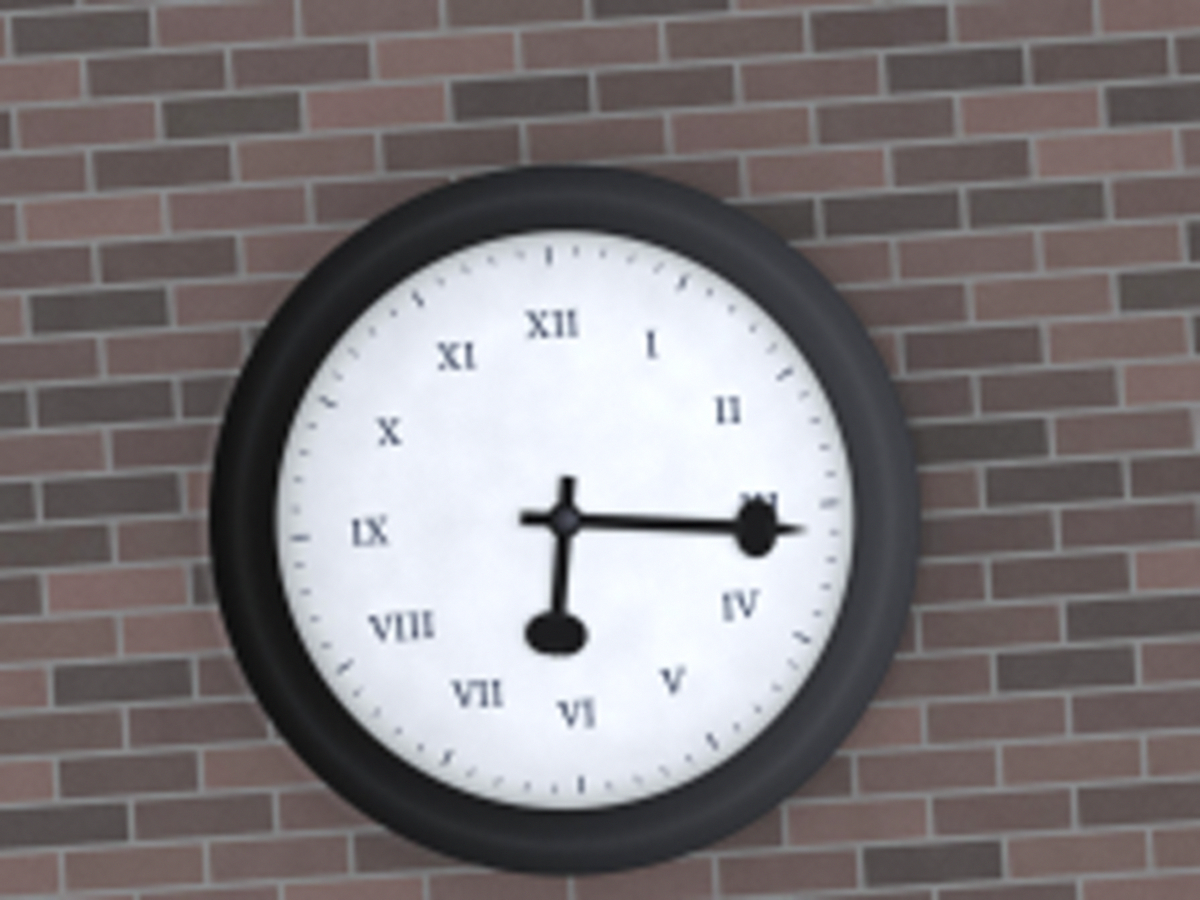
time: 6:16
